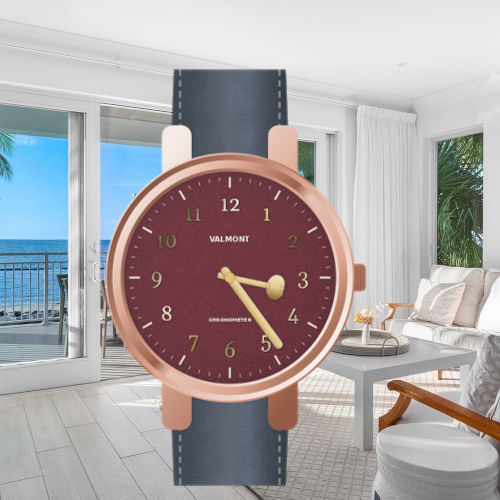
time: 3:24
